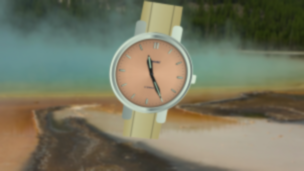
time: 11:25
